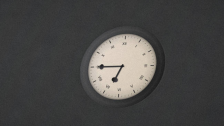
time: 6:45
